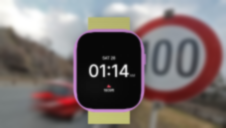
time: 1:14
